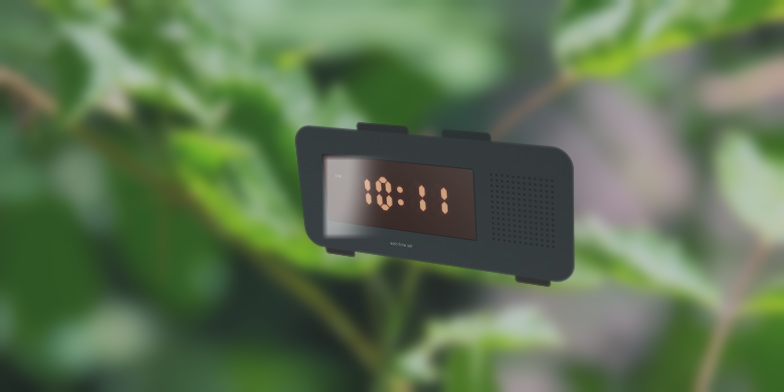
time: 10:11
